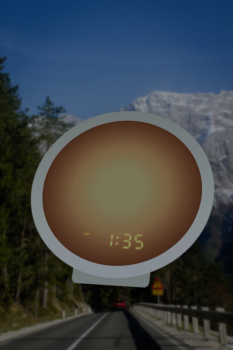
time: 1:35
